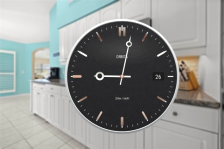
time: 9:02
